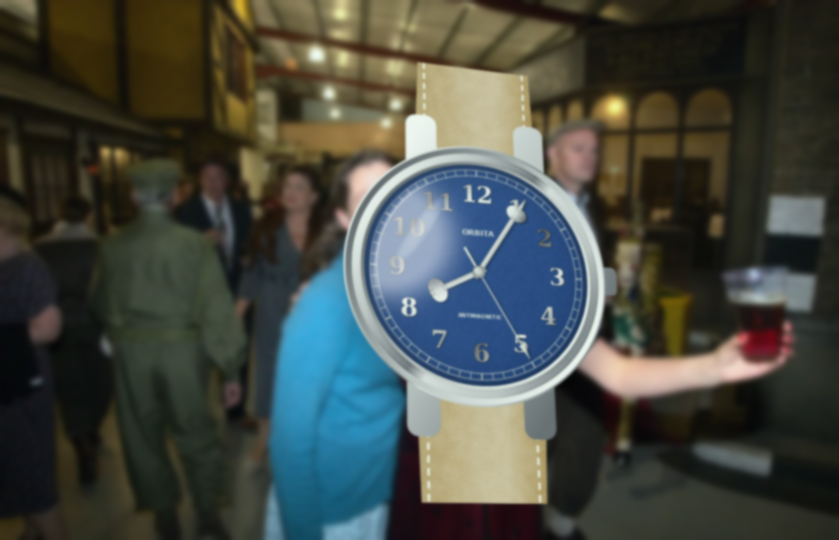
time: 8:05:25
